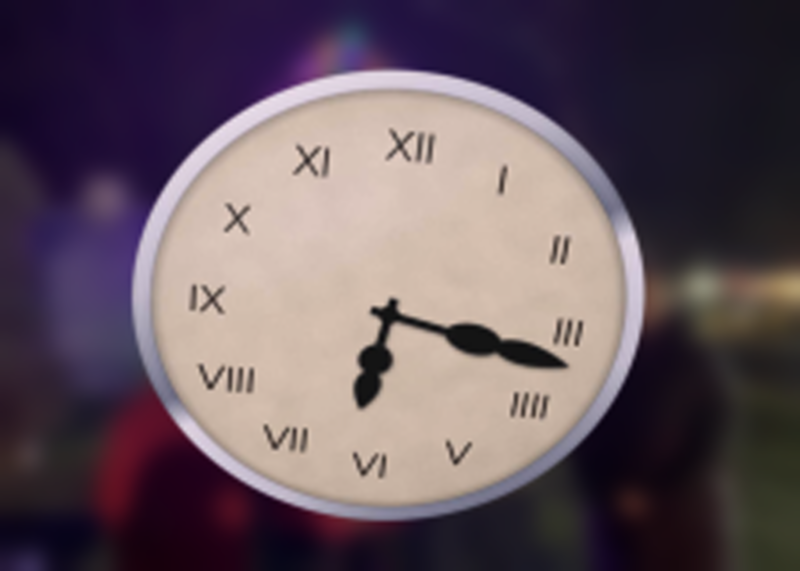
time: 6:17
